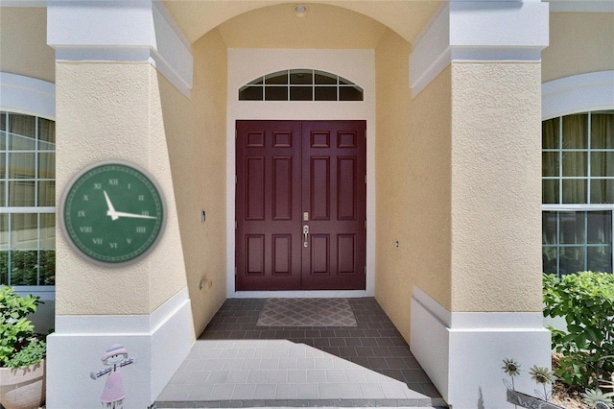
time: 11:16
